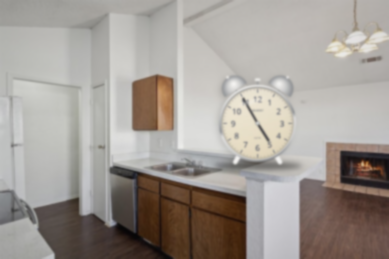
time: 4:55
